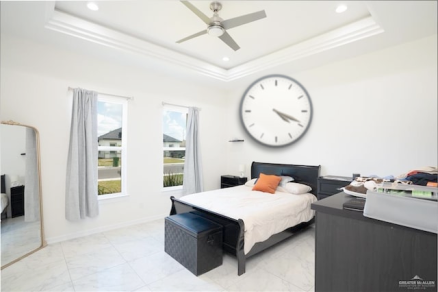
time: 4:19
